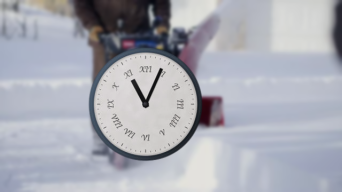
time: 11:04
